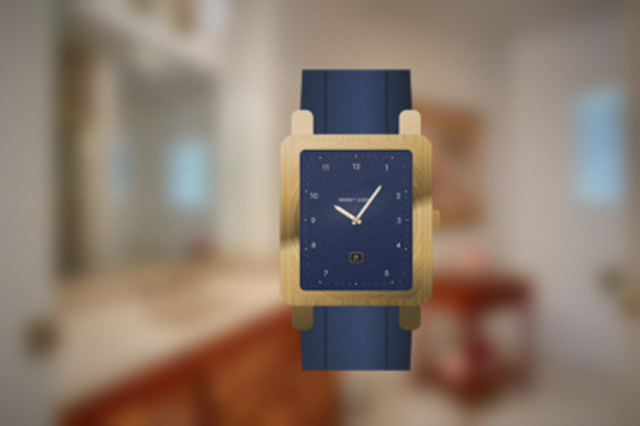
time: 10:06
